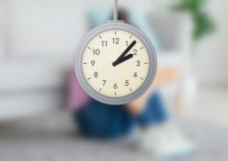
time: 2:07
